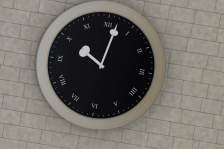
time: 10:02
